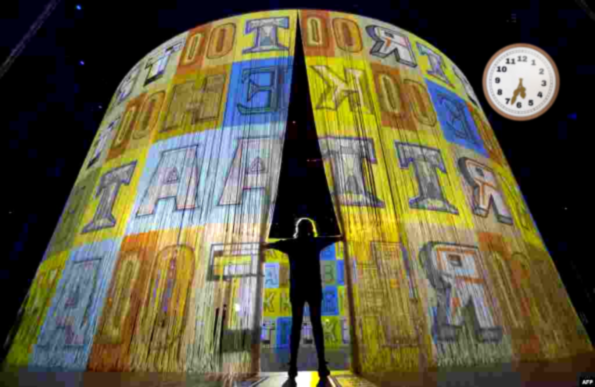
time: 5:33
